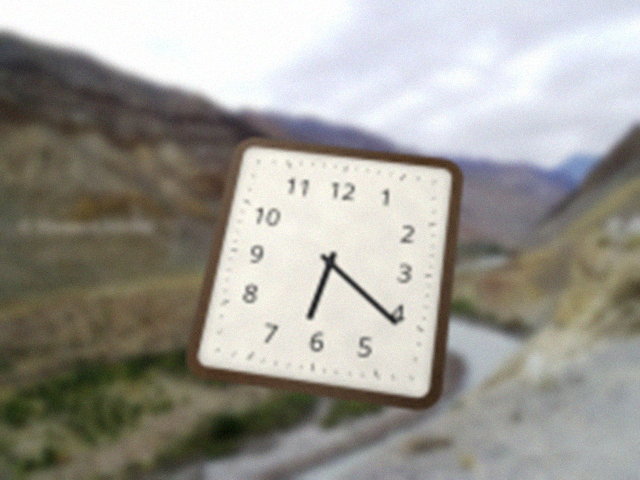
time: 6:21
